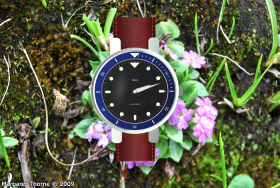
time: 2:12
